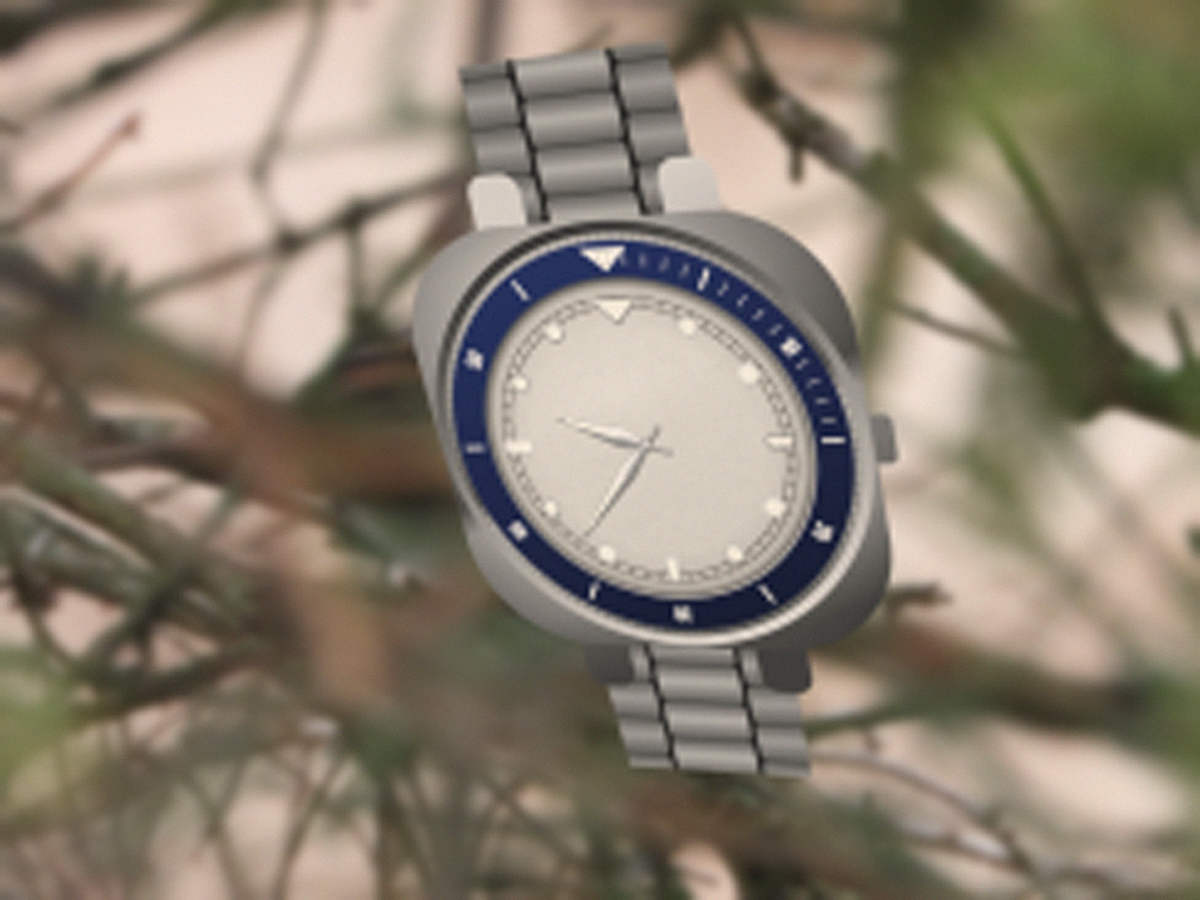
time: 9:37
